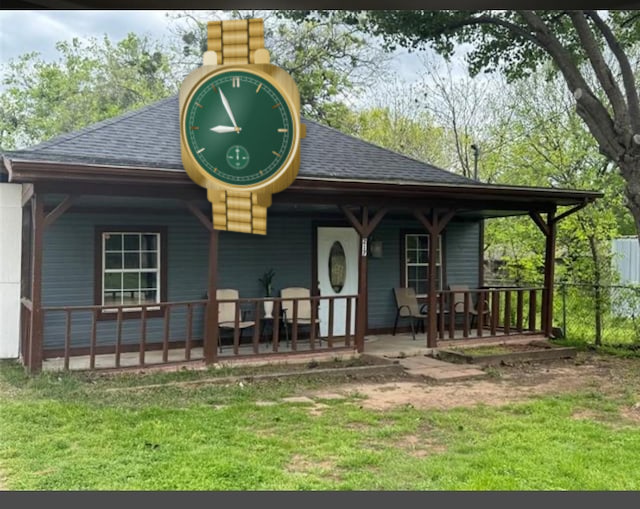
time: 8:56
